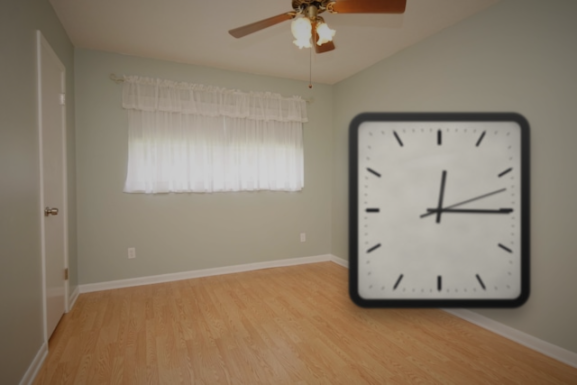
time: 12:15:12
